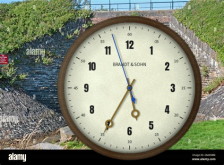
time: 5:34:57
